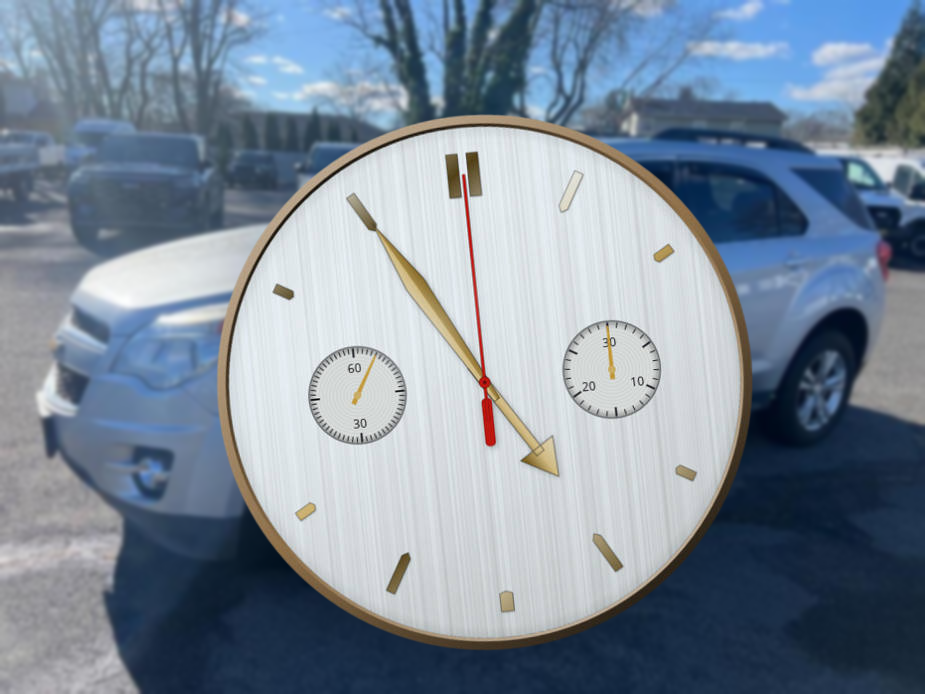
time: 4:55:05
